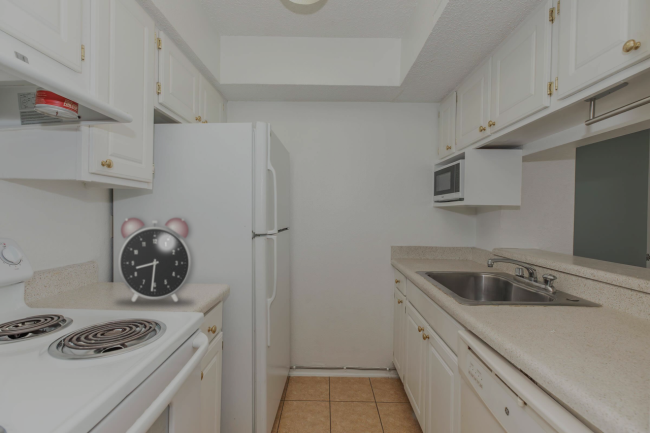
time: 8:31
